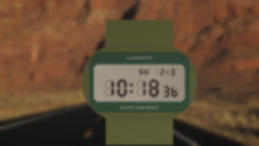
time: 10:18:36
